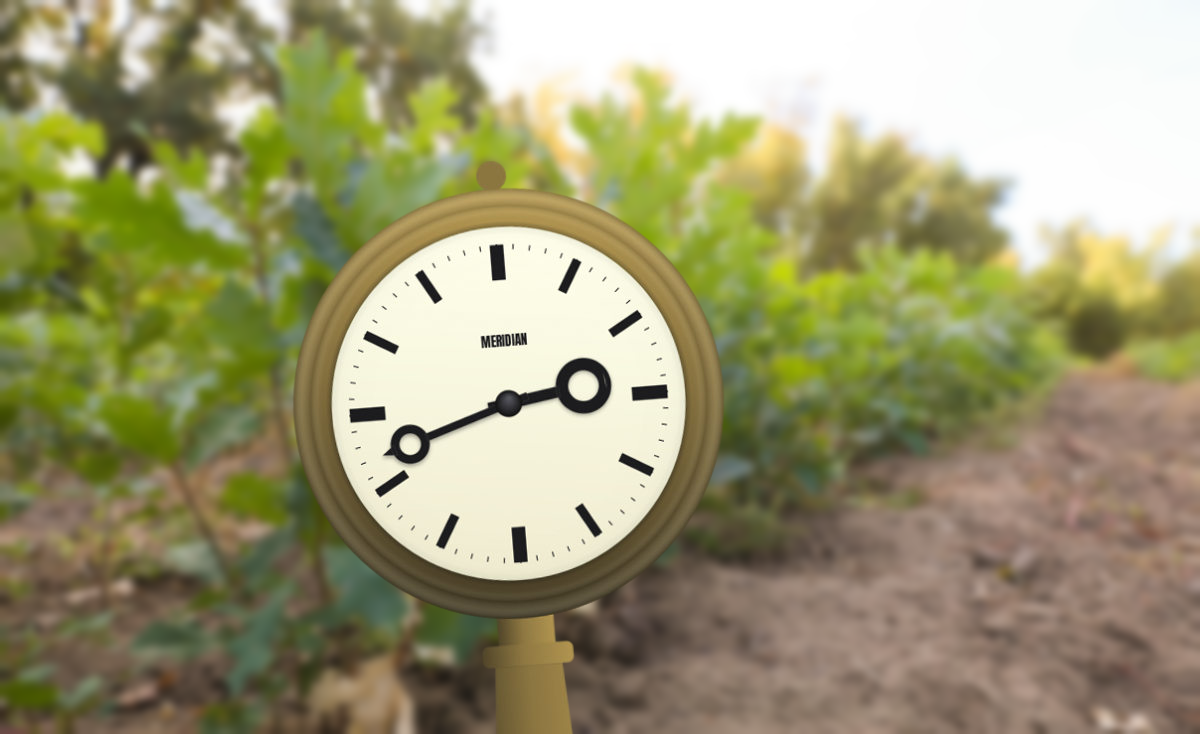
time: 2:42
